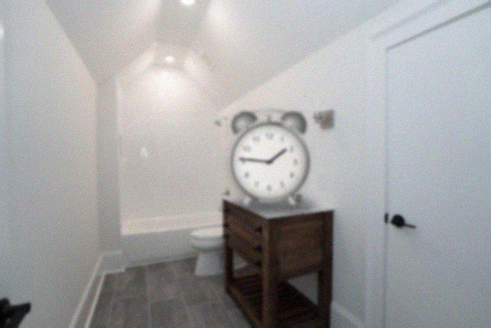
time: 1:46
